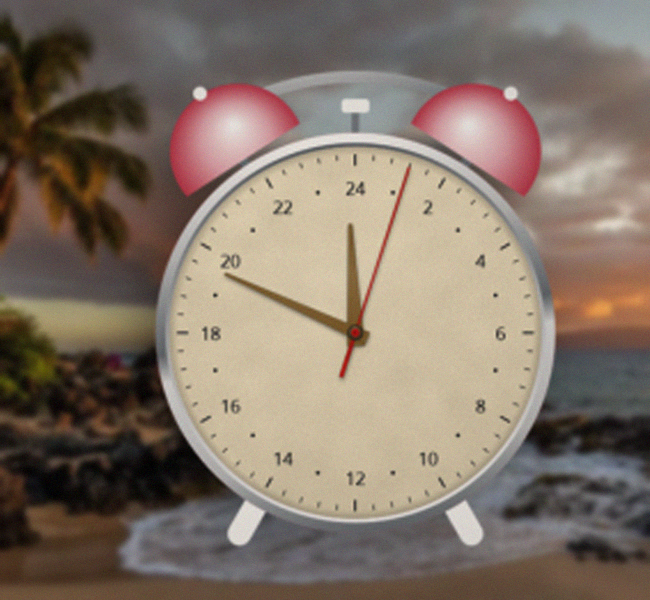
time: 23:49:03
